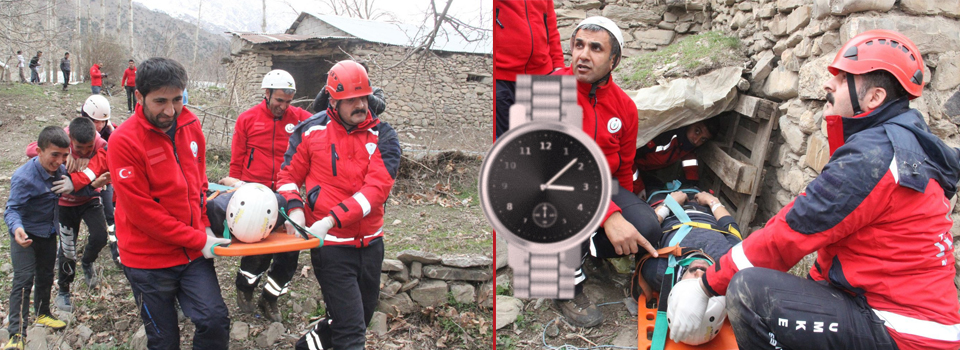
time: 3:08
